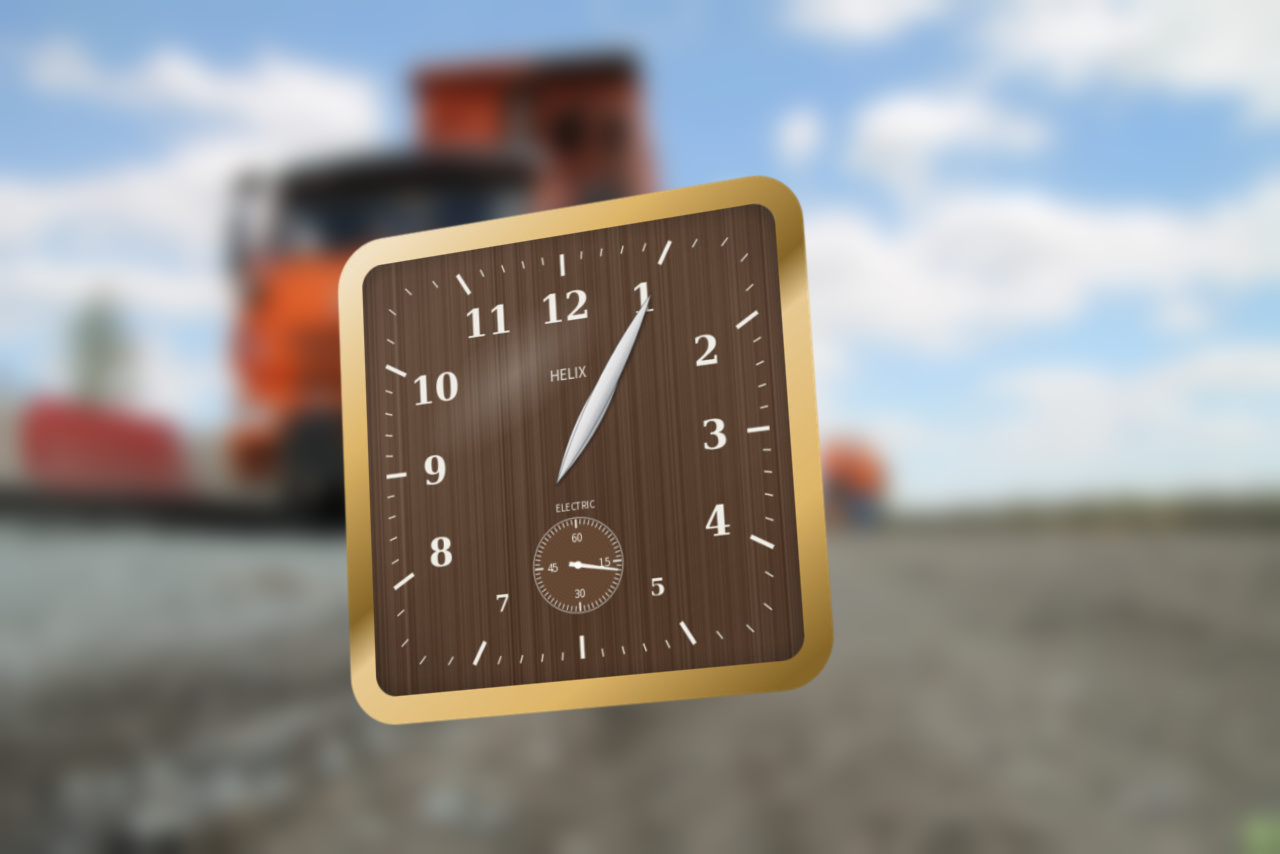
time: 1:05:17
